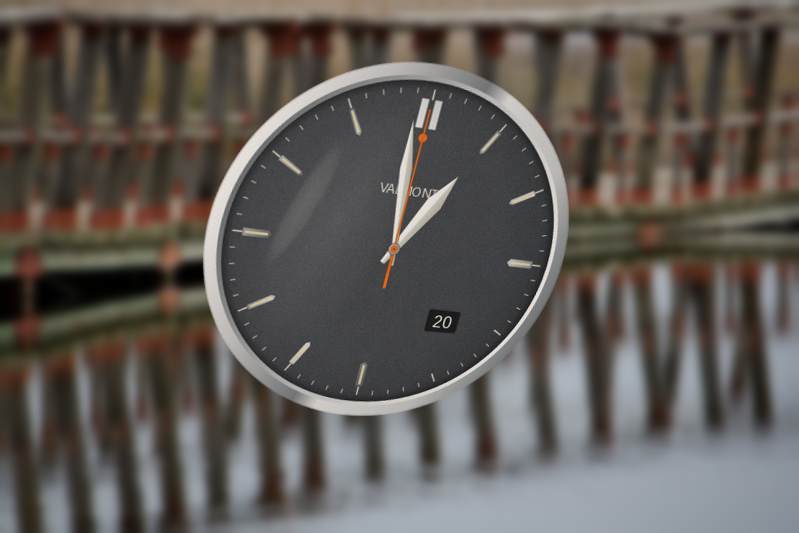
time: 12:59:00
